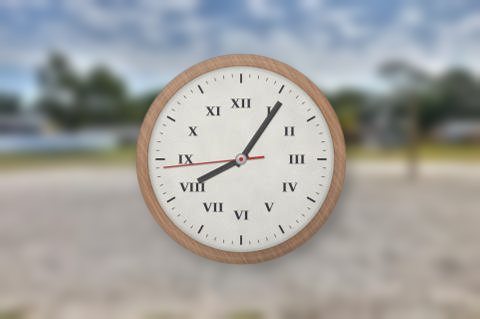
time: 8:05:44
